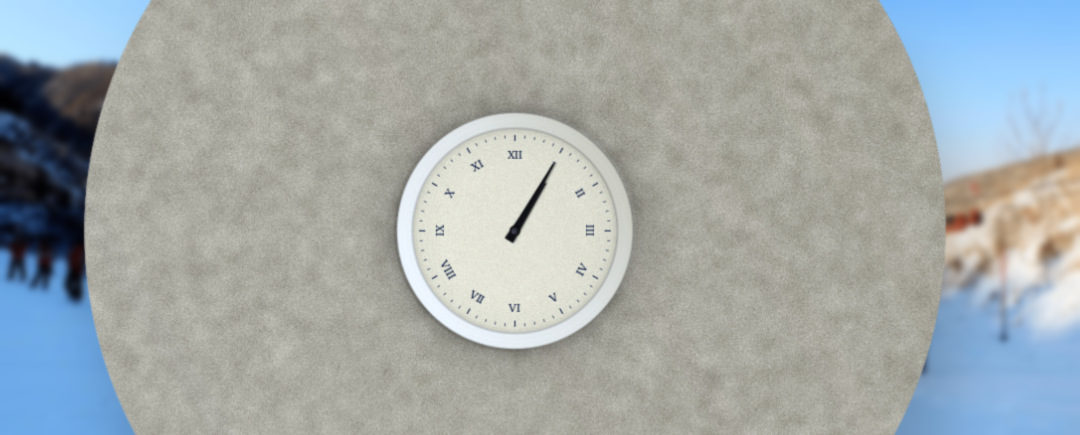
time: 1:05
